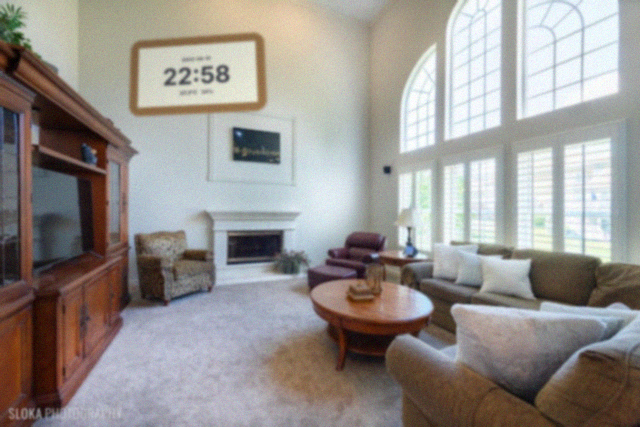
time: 22:58
